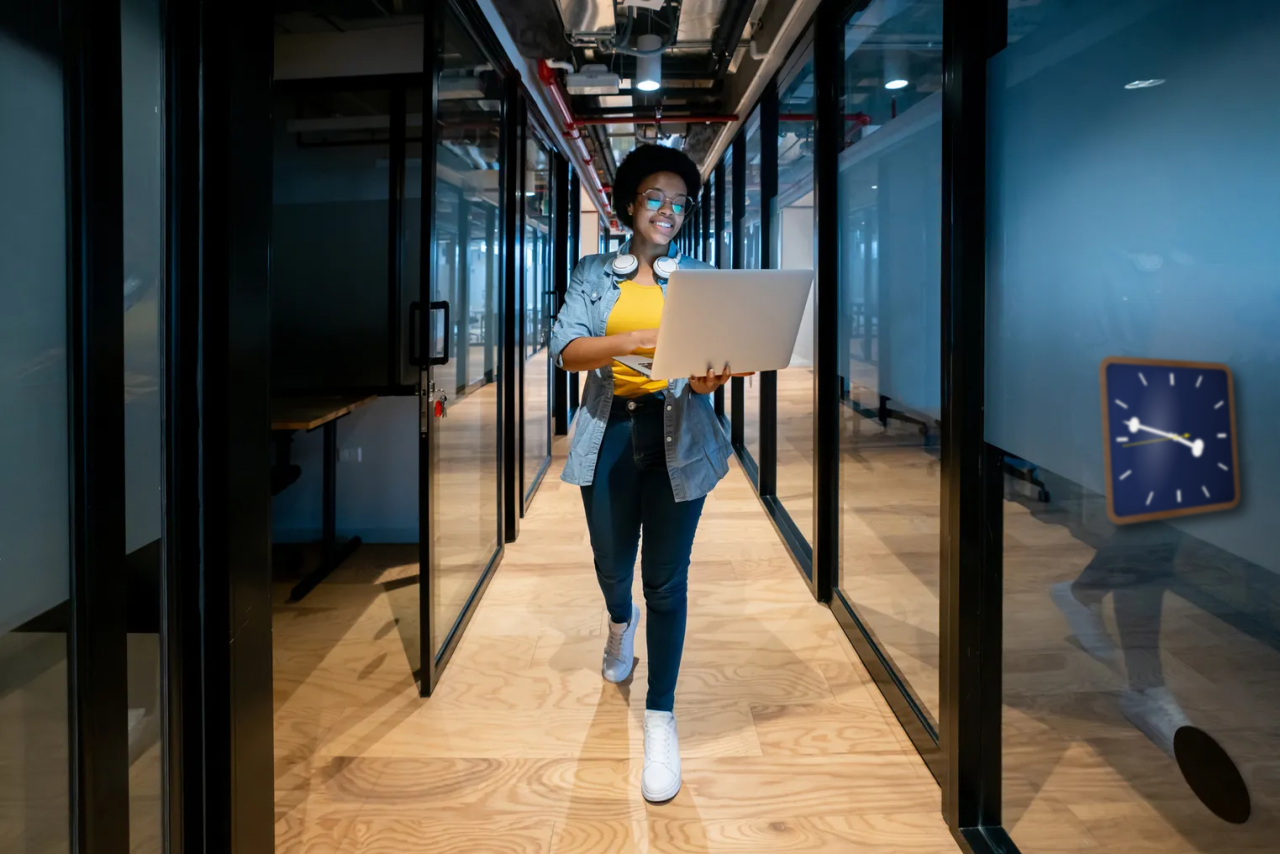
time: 3:47:44
